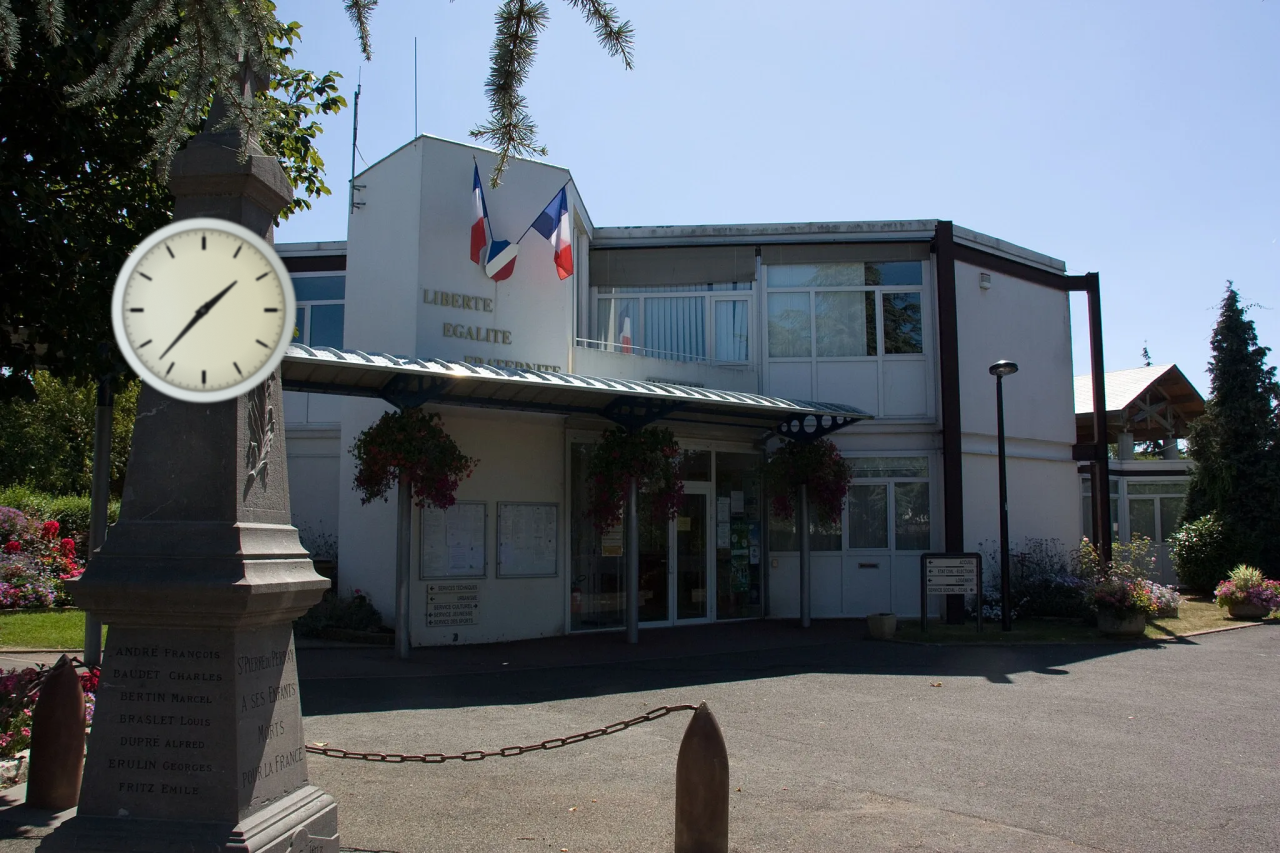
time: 1:37
